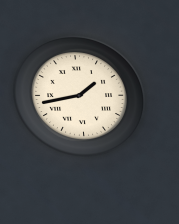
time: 1:43
